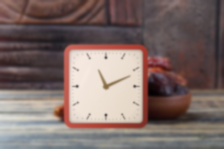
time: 11:11
